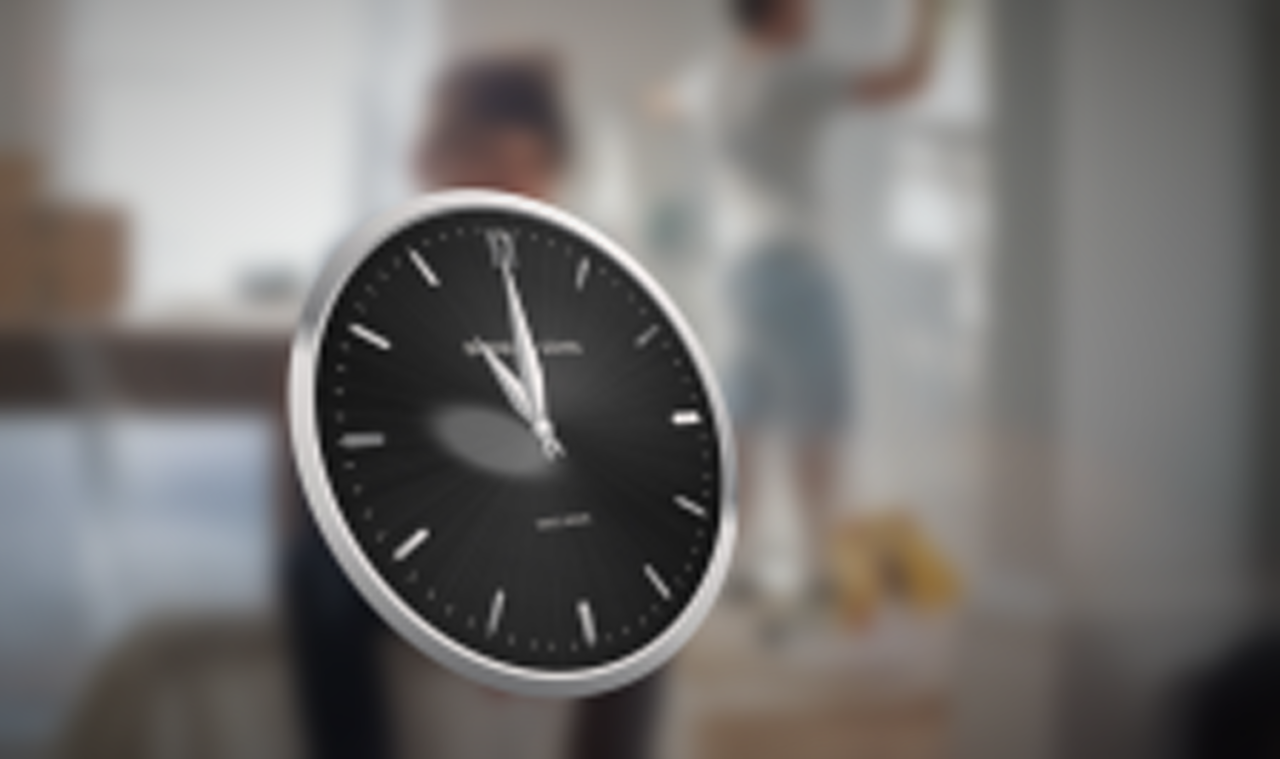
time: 11:00
